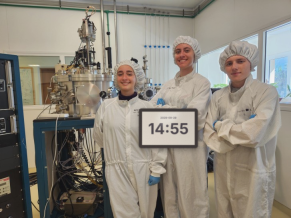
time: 14:55
